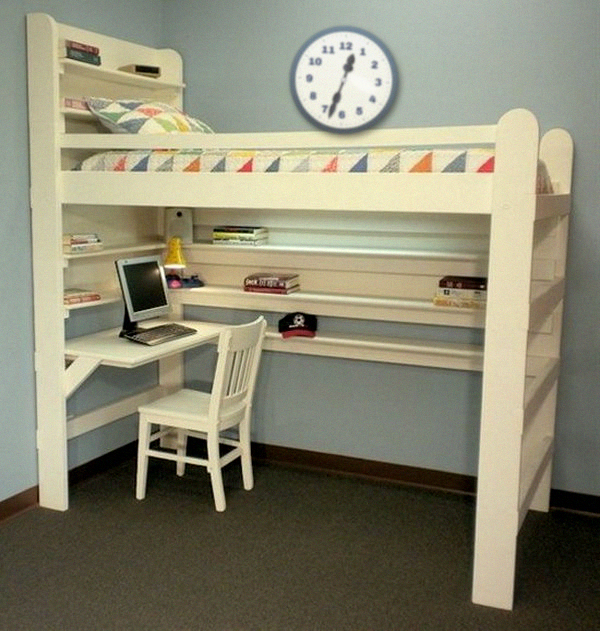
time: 12:33
